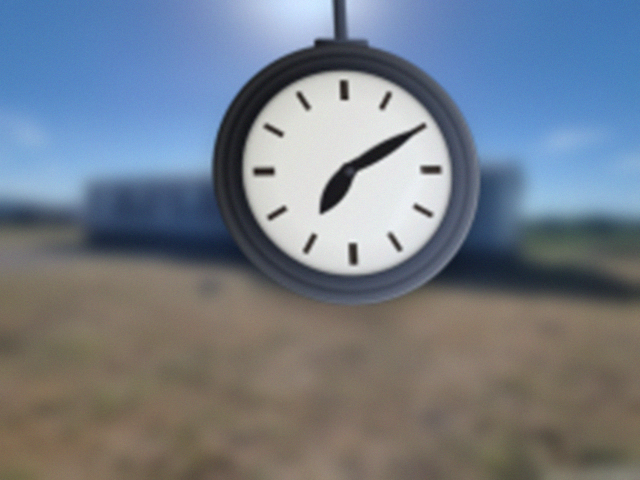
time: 7:10
